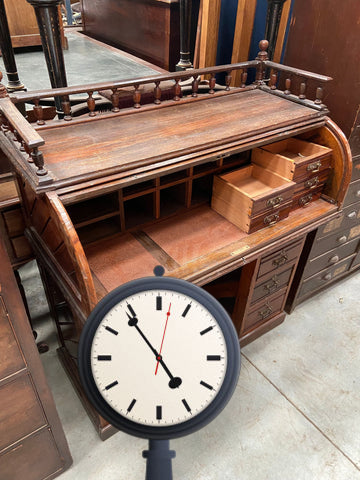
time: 4:54:02
